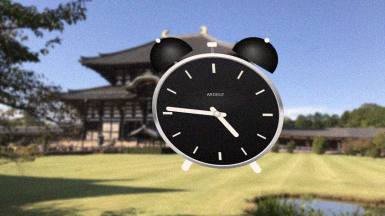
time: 4:46
